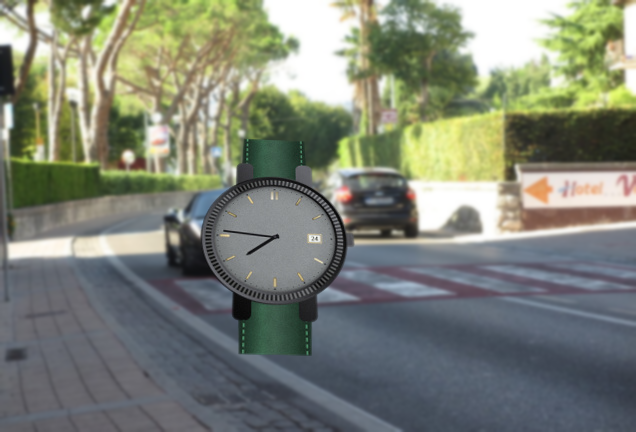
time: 7:46
